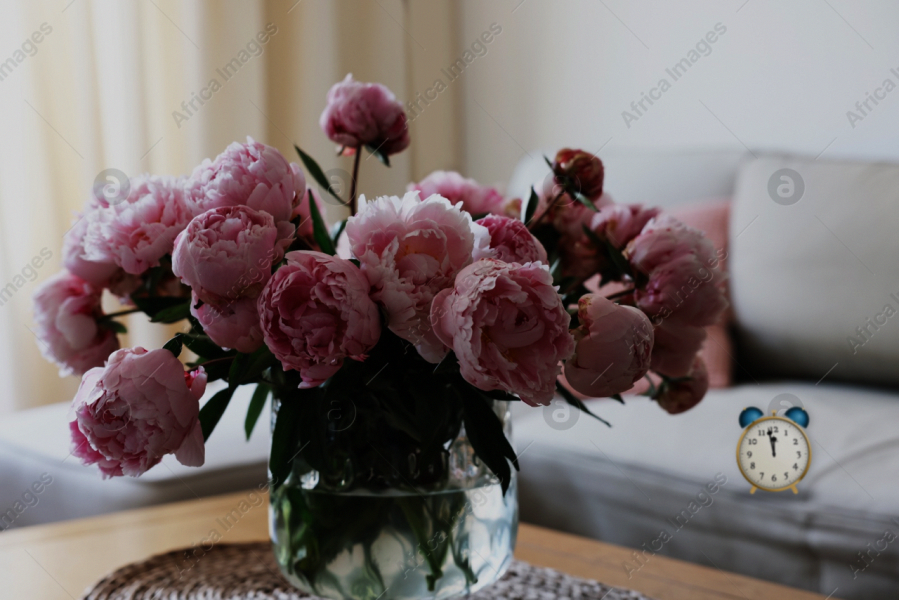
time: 11:58
